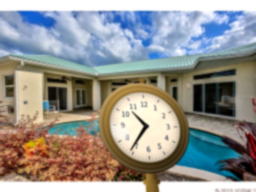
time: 10:36
